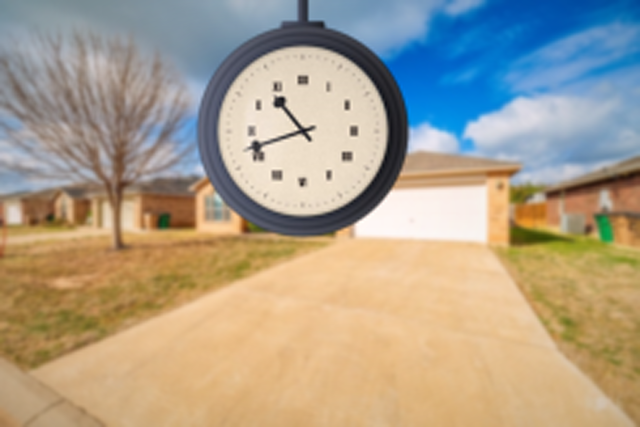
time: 10:42
